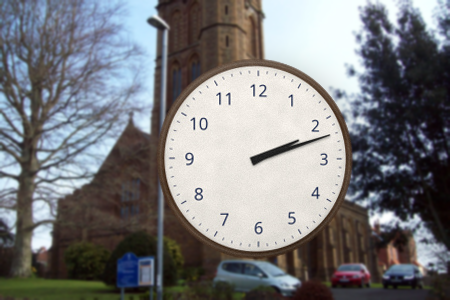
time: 2:12
